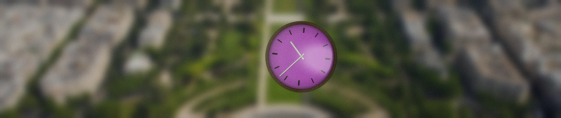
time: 10:37
